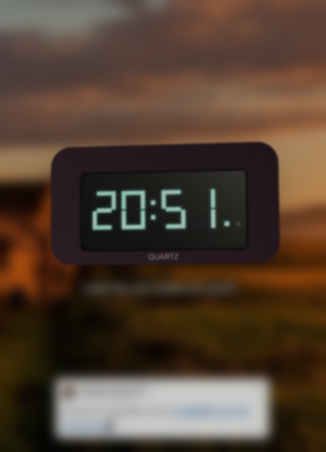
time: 20:51
